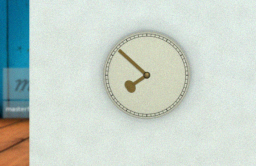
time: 7:52
